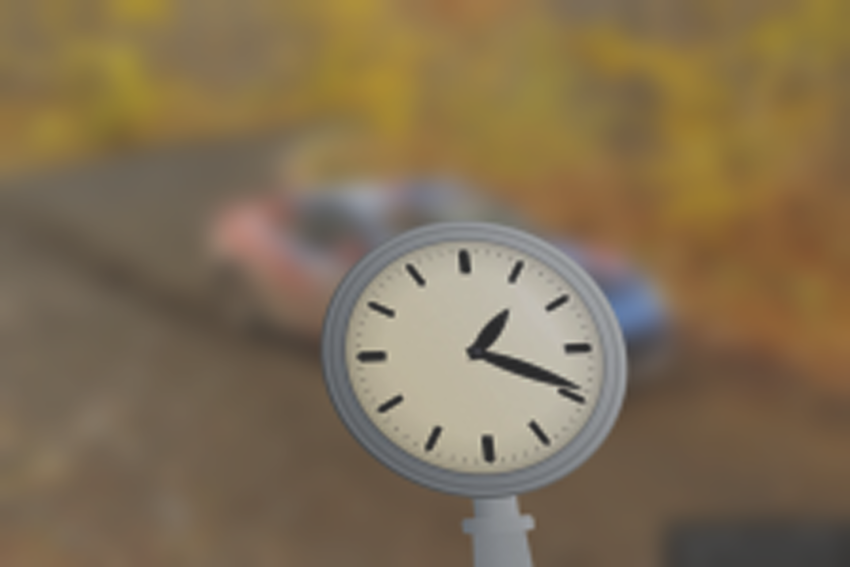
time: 1:19
